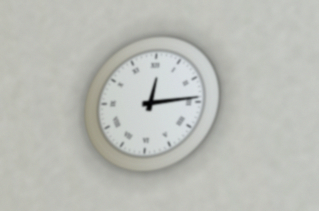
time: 12:14
